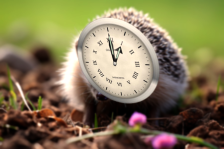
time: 1:00
